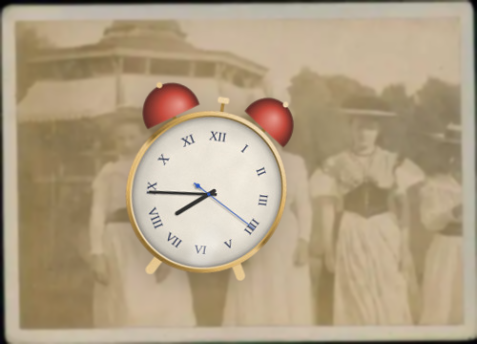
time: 7:44:20
